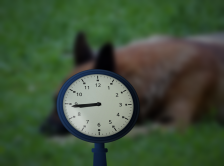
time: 8:44
